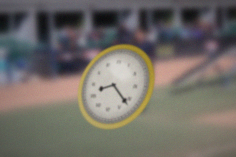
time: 8:22
